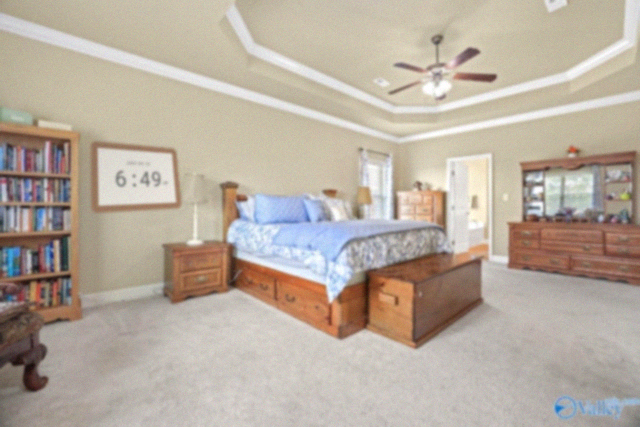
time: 6:49
